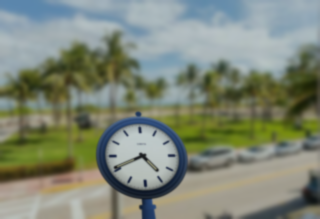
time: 4:41
